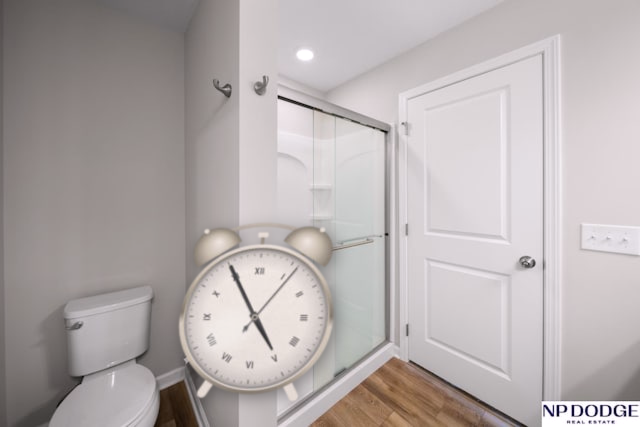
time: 4:55:06
